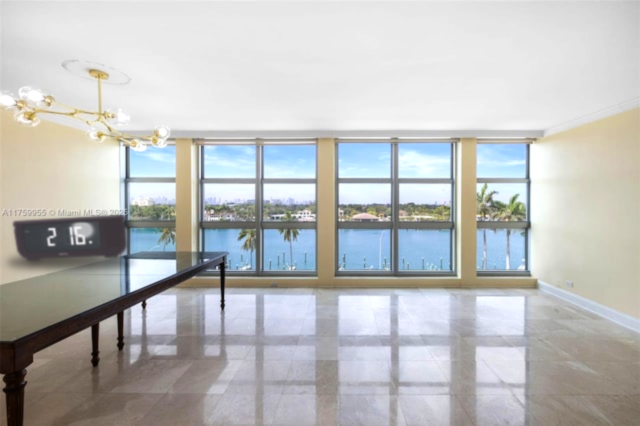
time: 2:16
